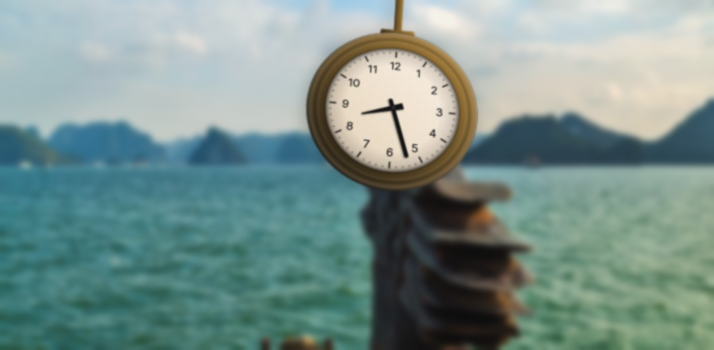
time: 8:27
